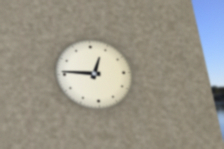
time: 12:46
